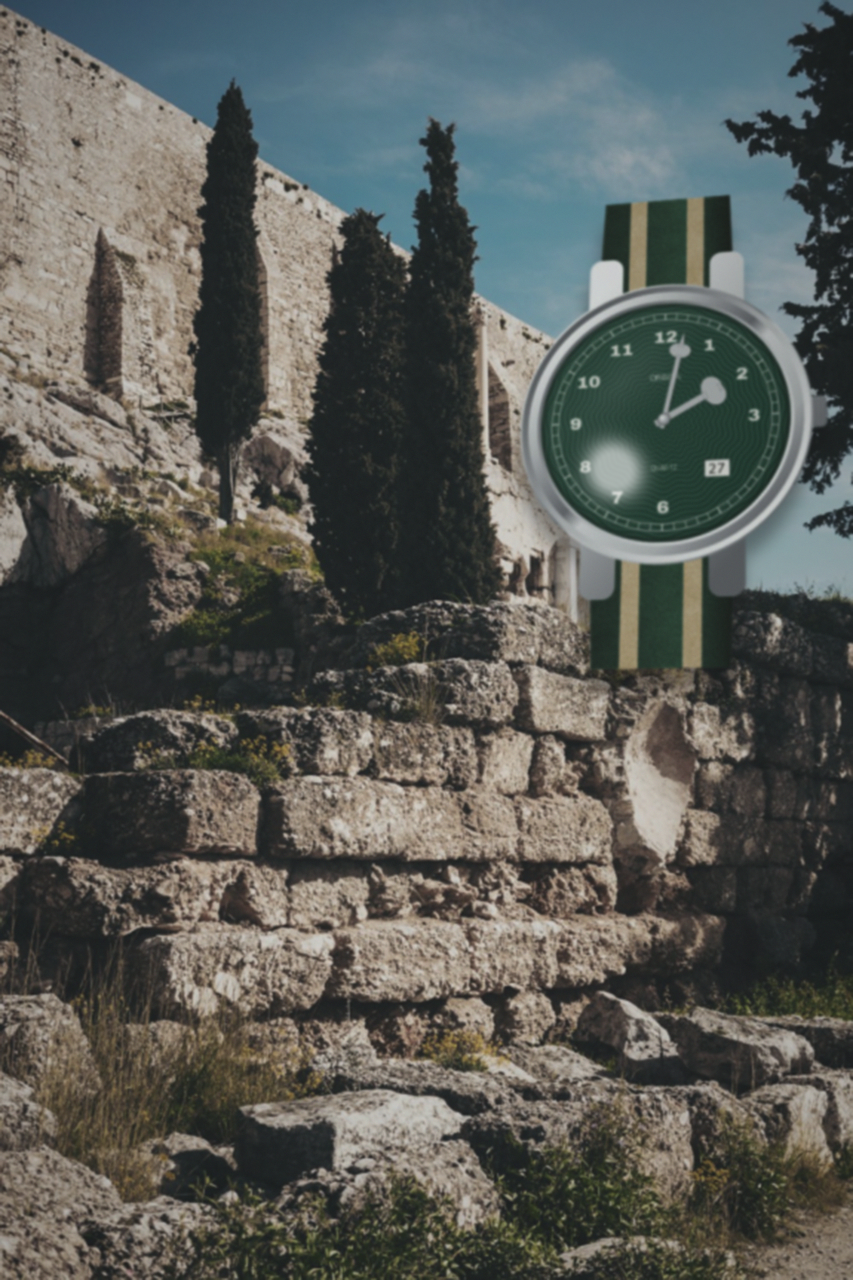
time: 2:02
